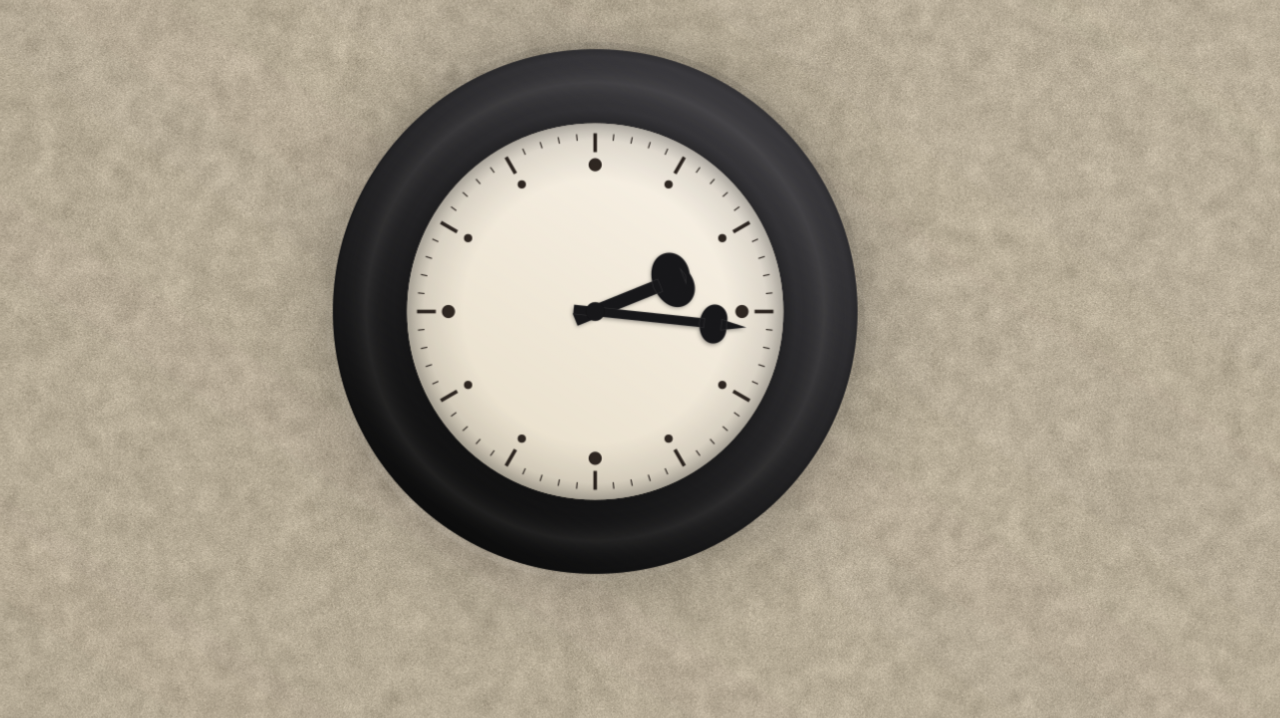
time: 2:16
